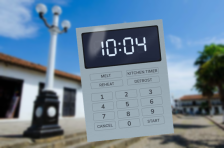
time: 10:04
